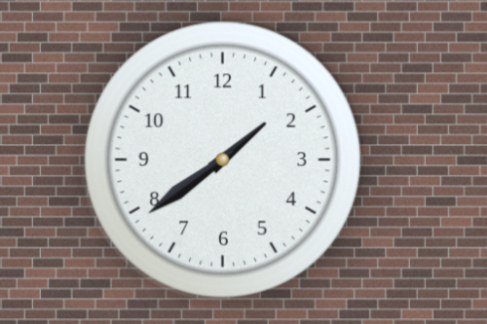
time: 1:39
